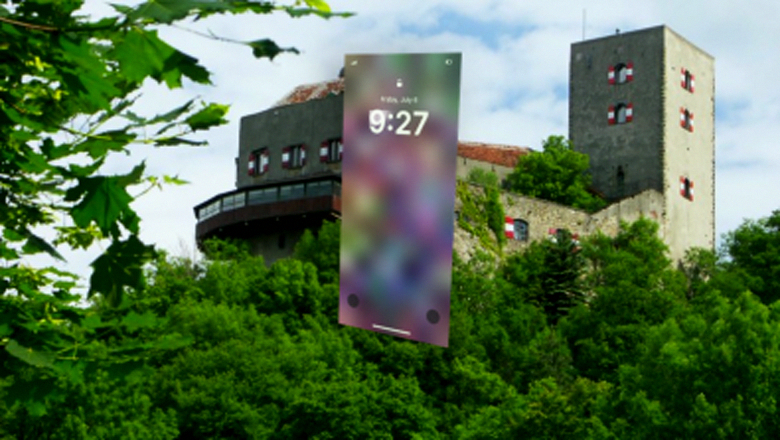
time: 9:27
